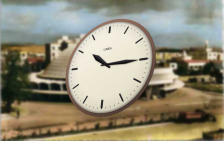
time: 10:15
